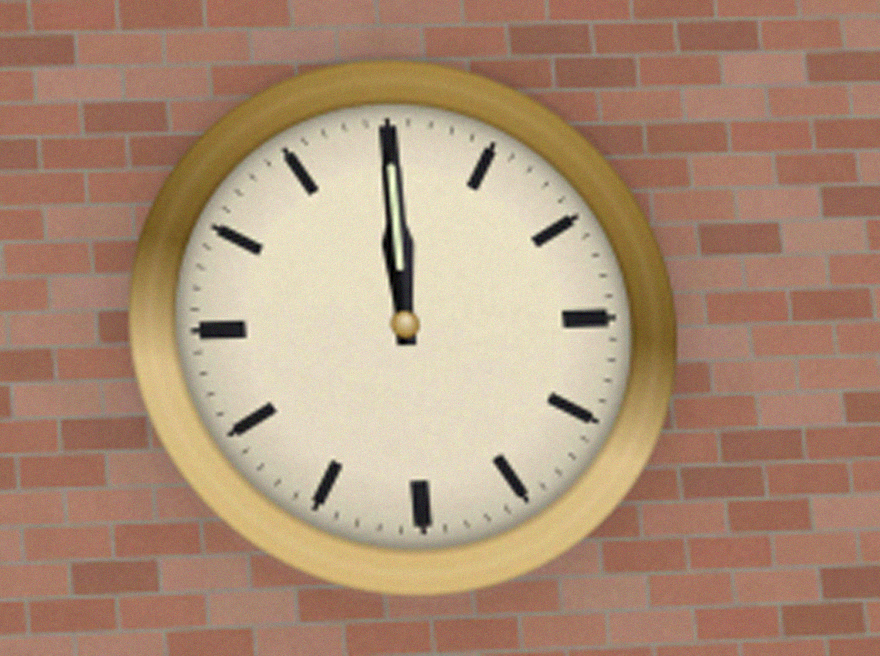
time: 12:00
